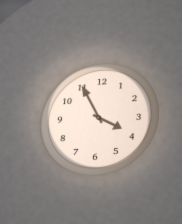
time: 3:55
